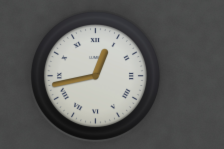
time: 12:43
